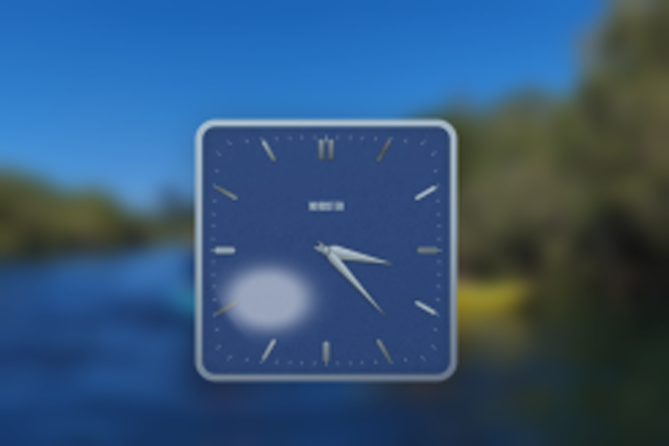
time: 3:23
